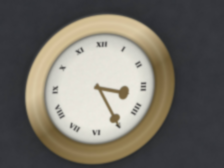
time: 3:25
